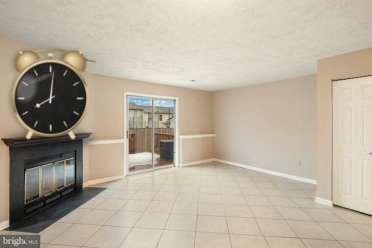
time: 8:01
